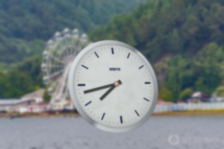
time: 7:43
